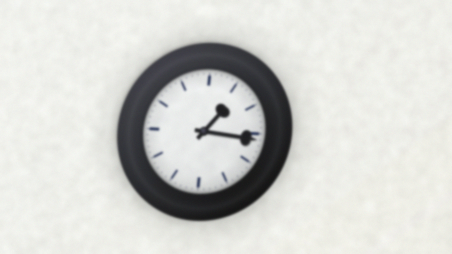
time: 1:16
